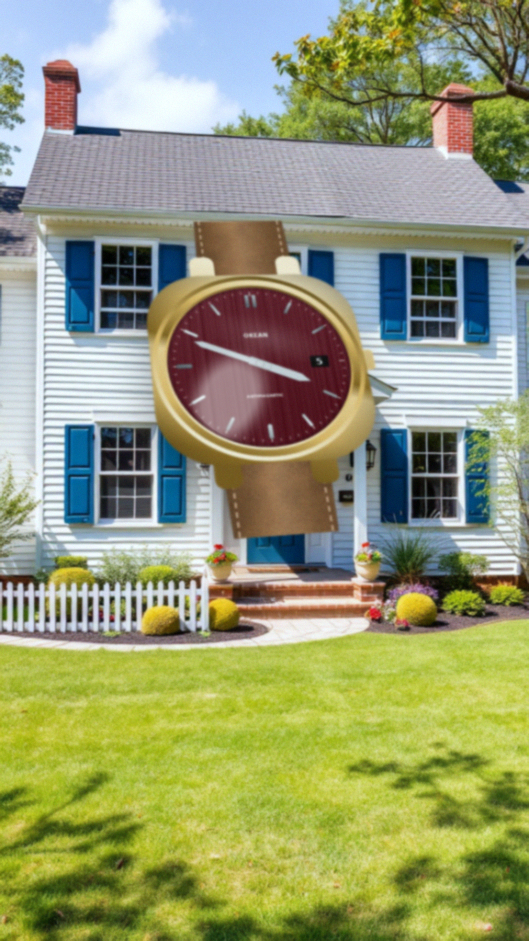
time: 3:49
